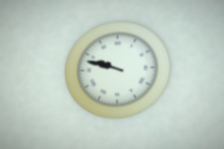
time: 9:48
